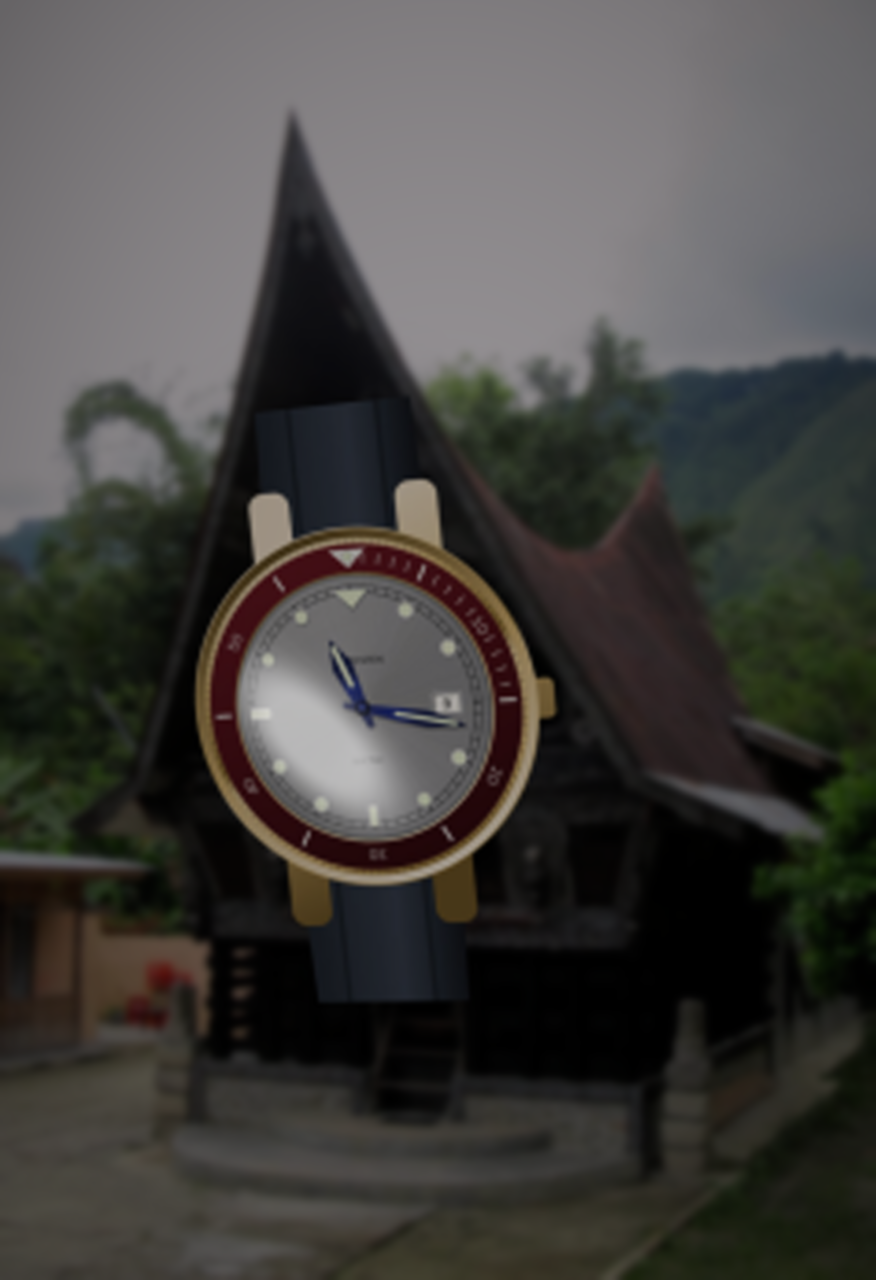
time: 11:17
